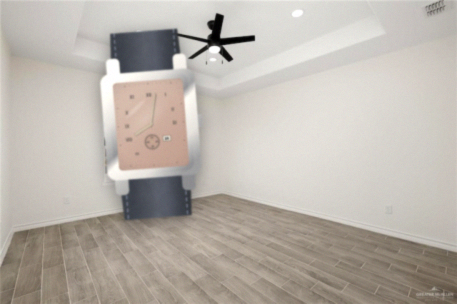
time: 8:02
